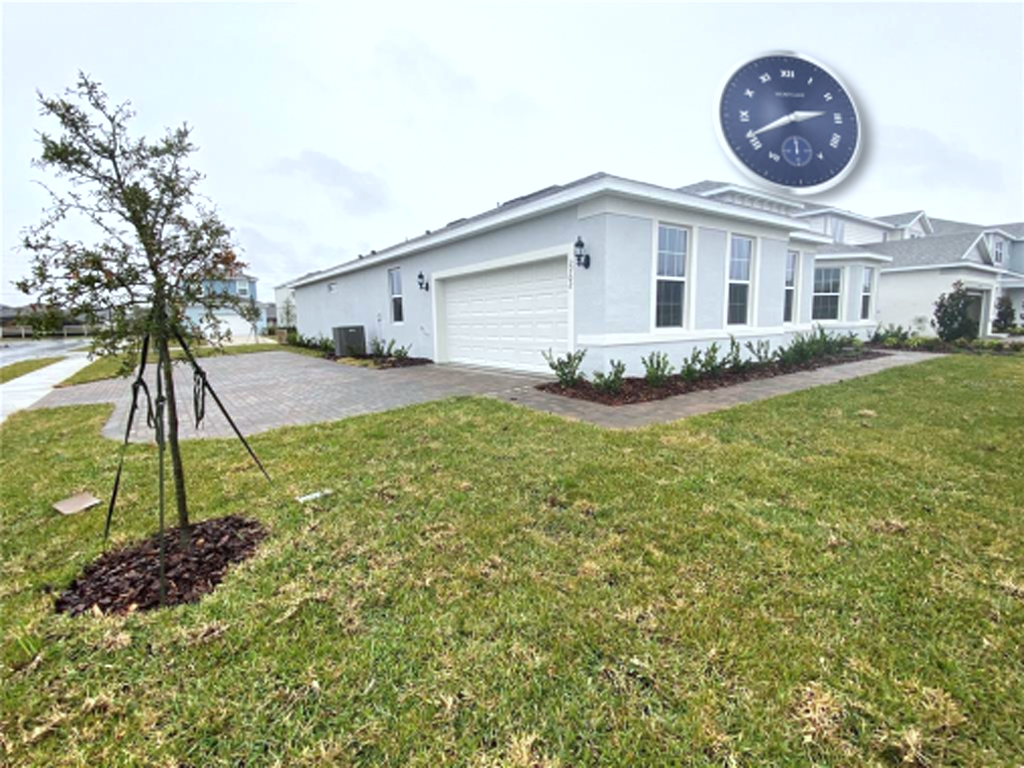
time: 2:41
